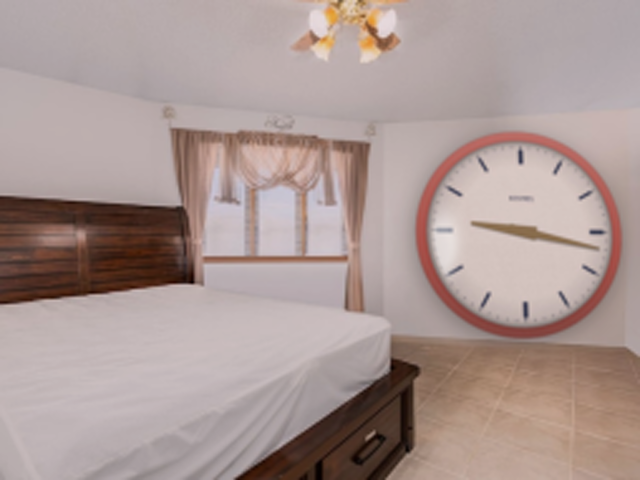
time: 9:17
